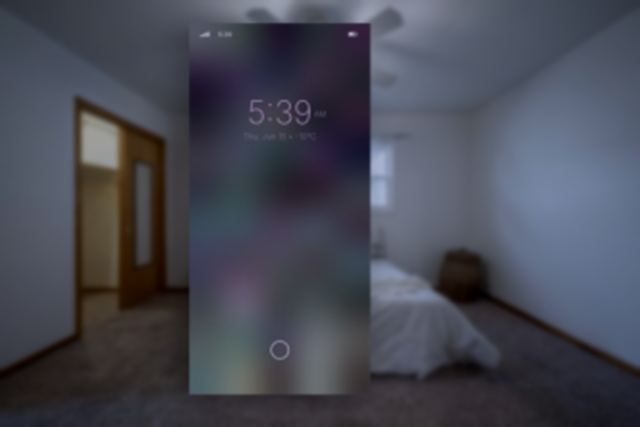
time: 5:39
